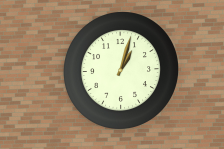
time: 1:03
